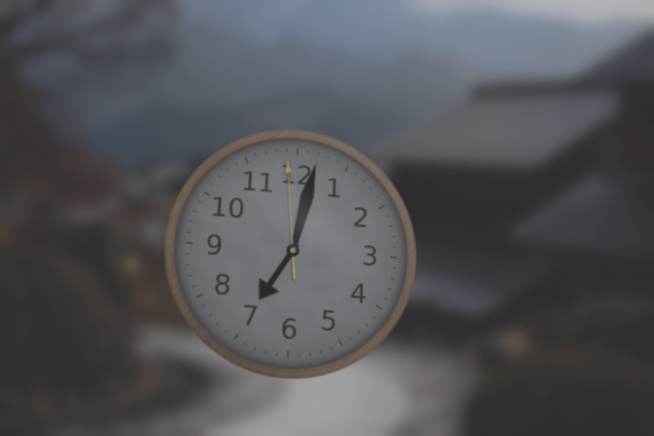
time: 7:01:59
